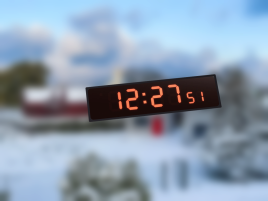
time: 12:27:51
